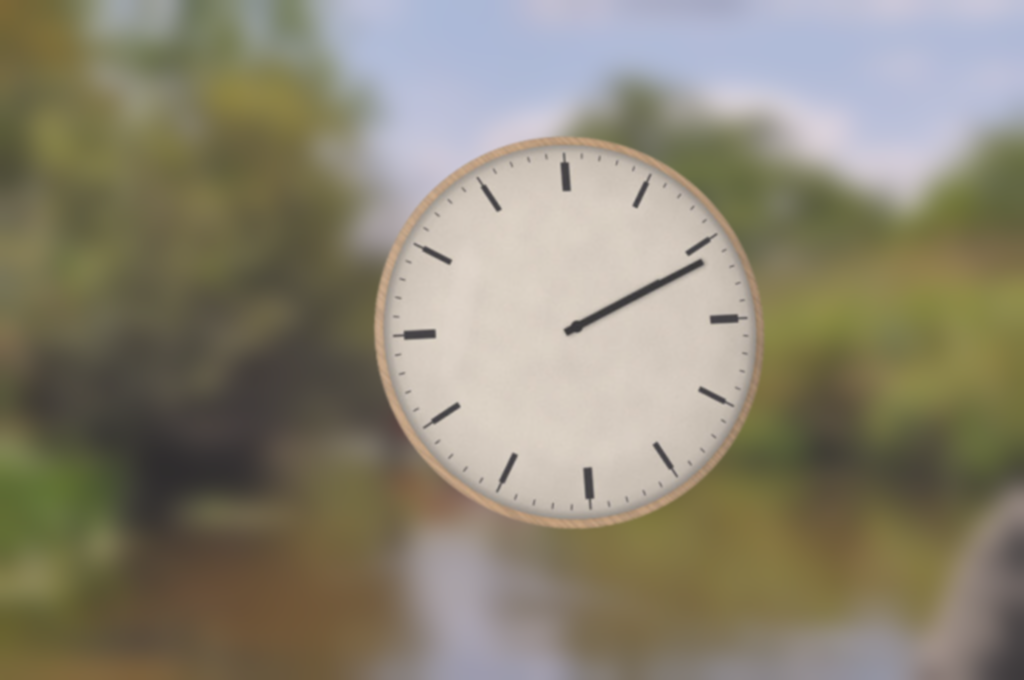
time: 2:11
